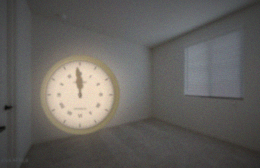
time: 11:59
